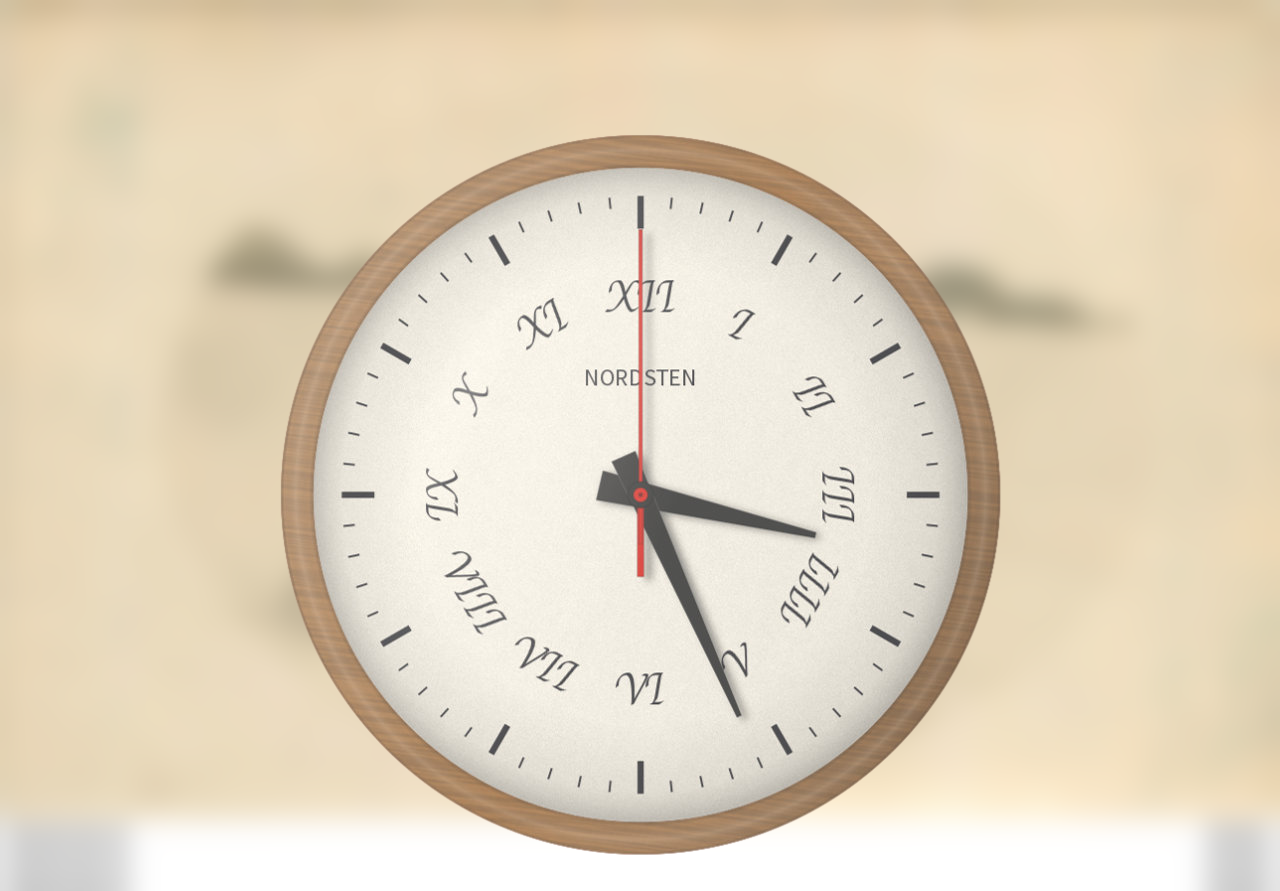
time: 3:26:00
